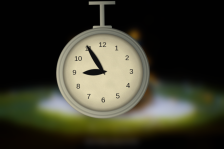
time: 8:55
